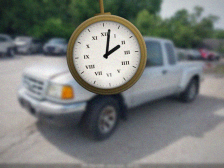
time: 2:02
